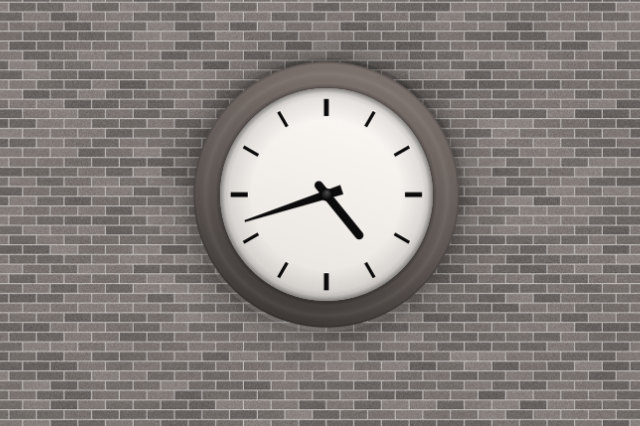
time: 4:42
